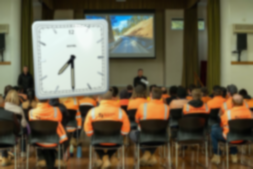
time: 7:30
